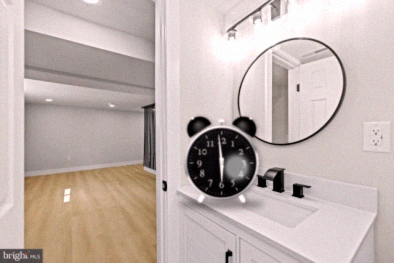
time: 5:59
